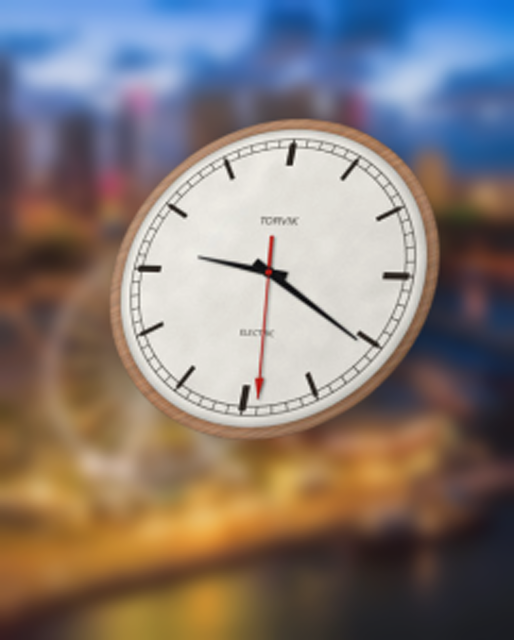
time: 9:20:29
